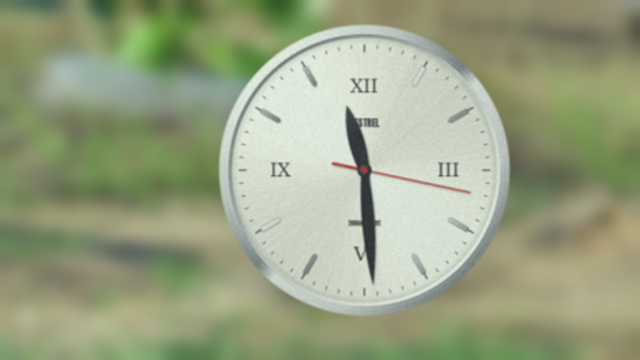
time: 11:29:17
